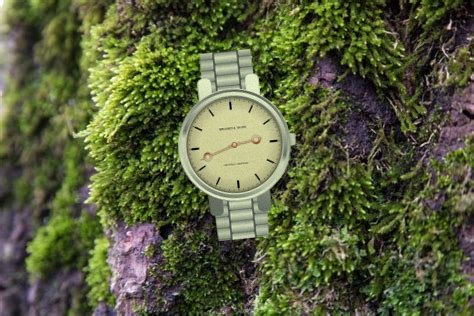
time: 2:42
